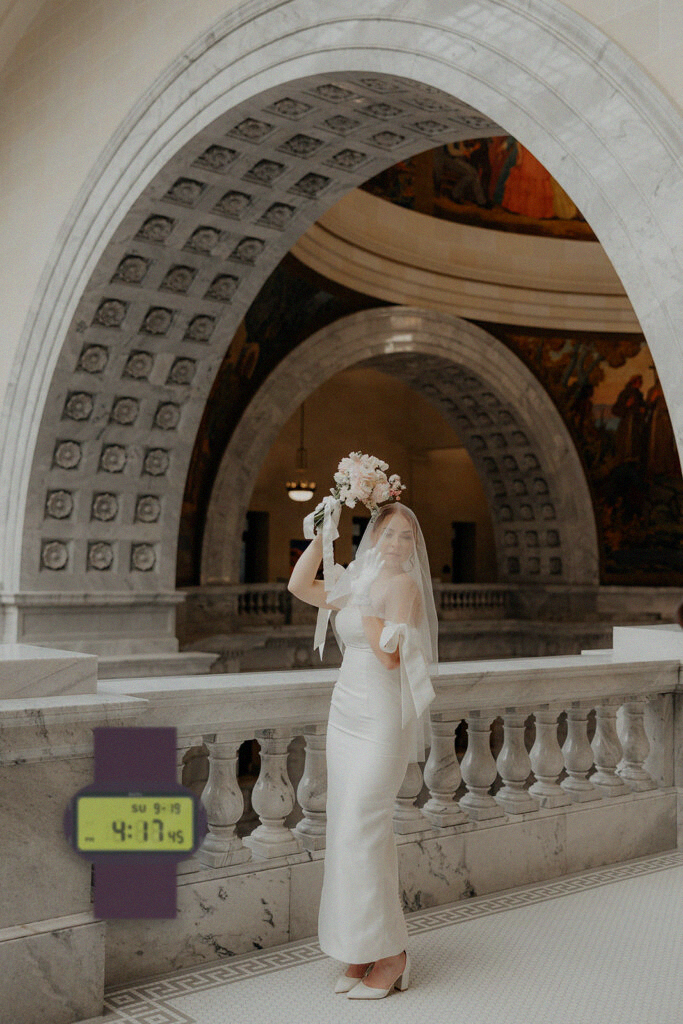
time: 4:17:45
